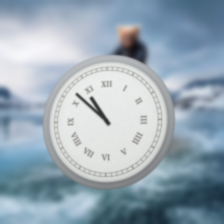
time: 10:52
